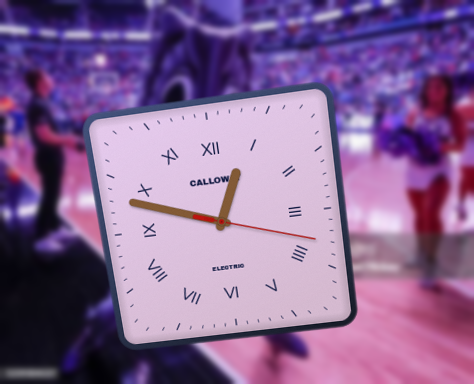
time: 12:48:18
